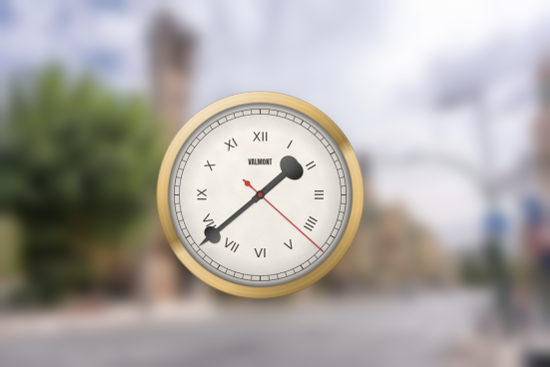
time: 1:38:22
